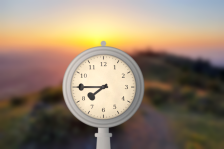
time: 7:45
